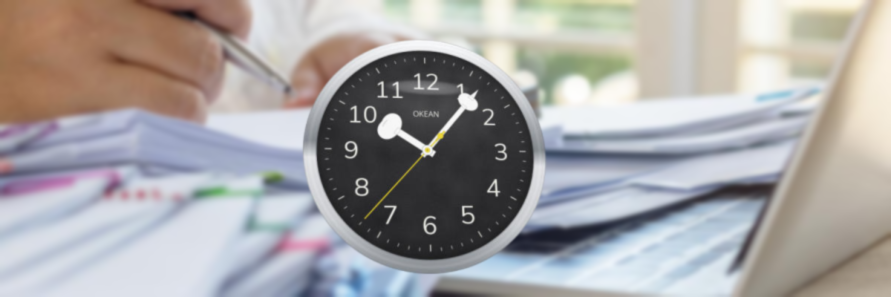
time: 10:06:37
